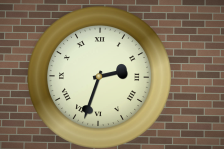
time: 2:33
